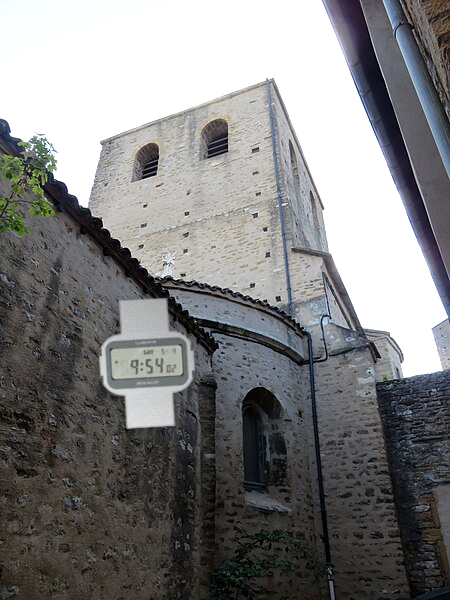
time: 9:54
